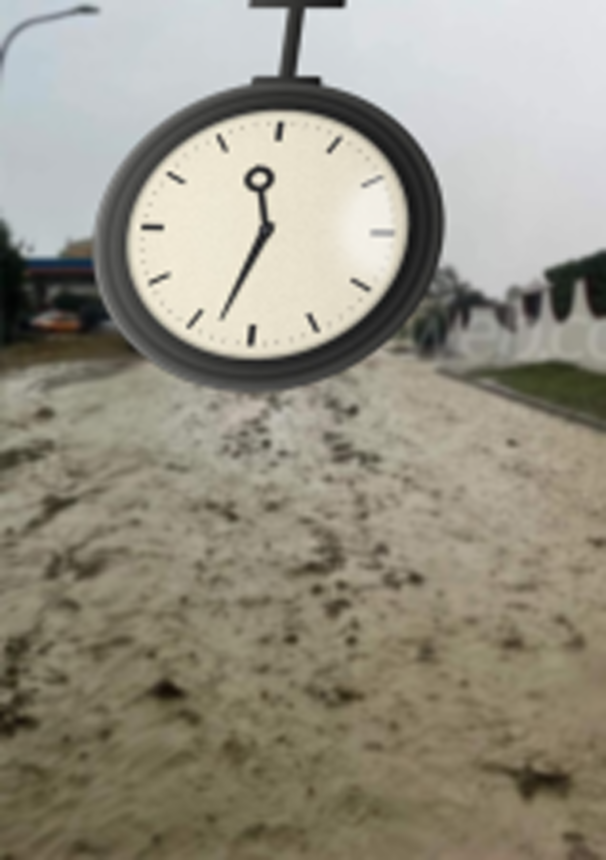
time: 11:33
